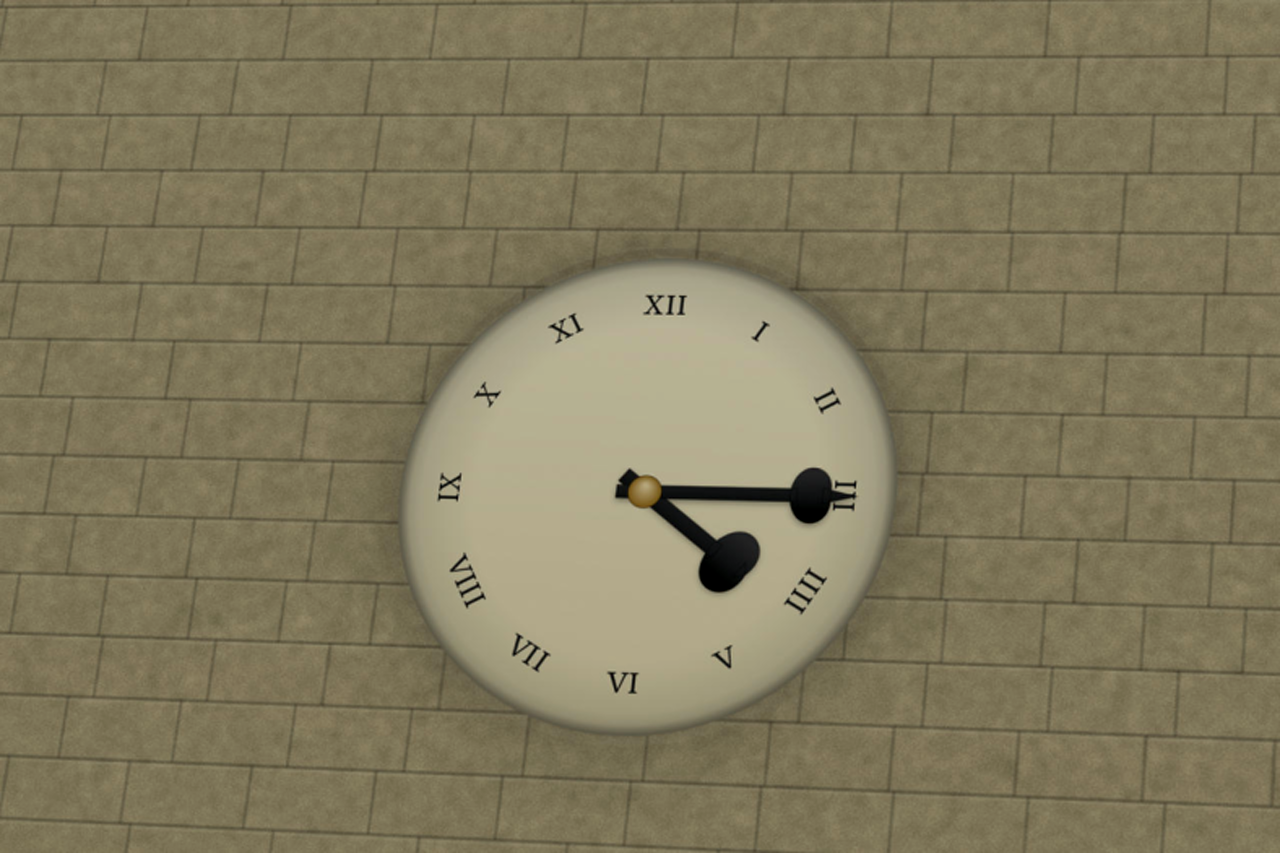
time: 4:15
